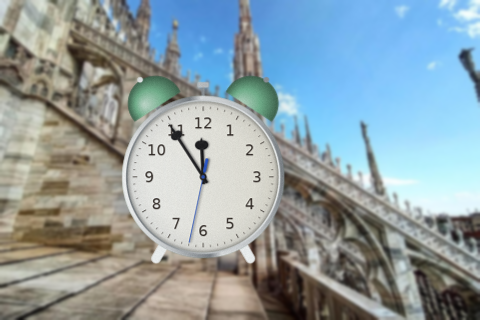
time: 11:54:32
